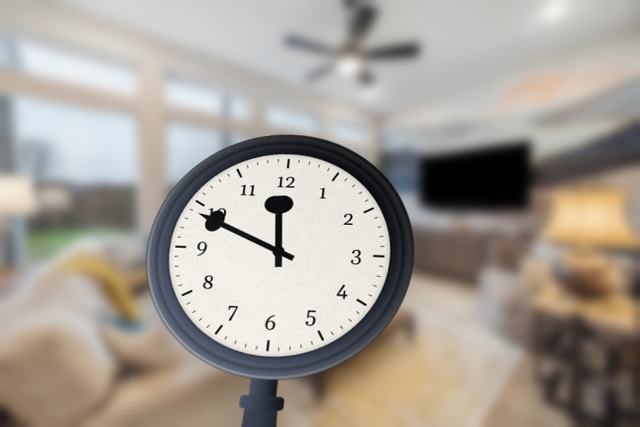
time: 11:49
